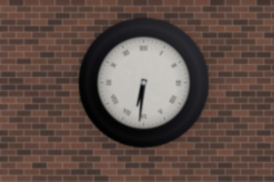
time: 6:31
